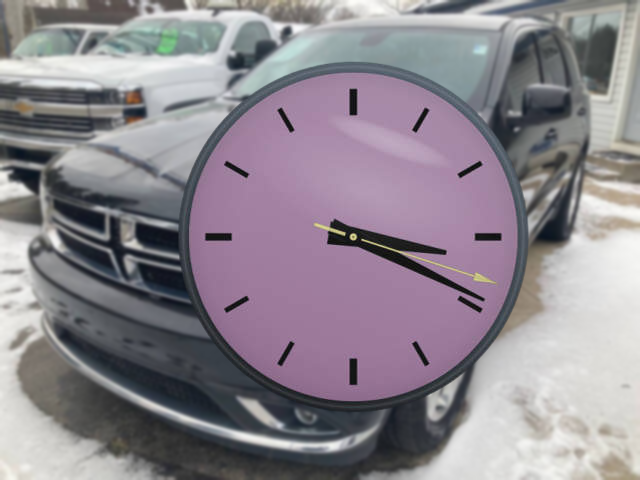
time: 3:19:18
